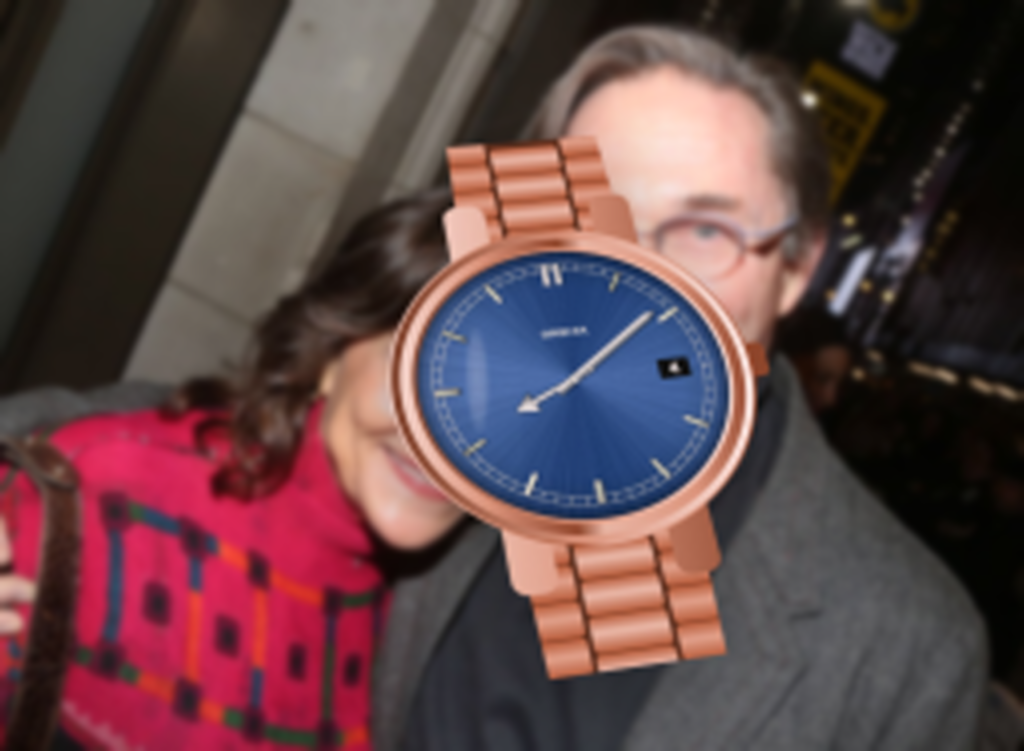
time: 8:09
